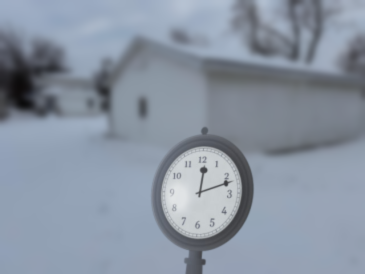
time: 12:12
